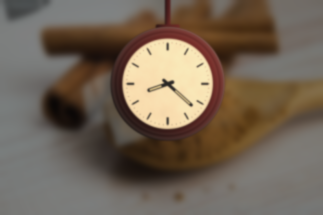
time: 8:22
